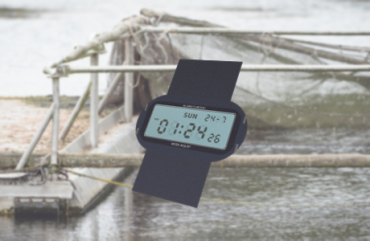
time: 1:24:26
